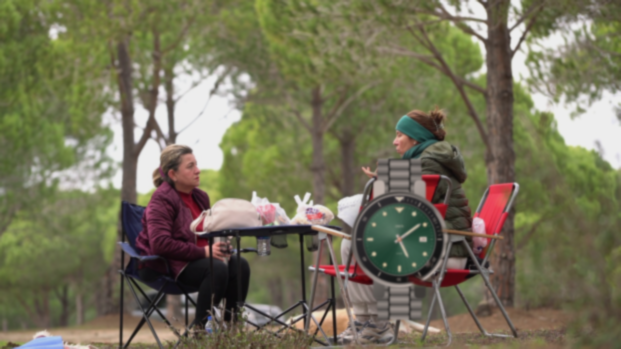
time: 5:09
